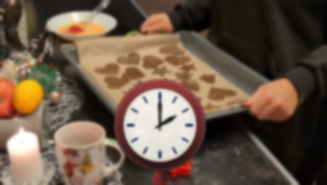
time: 2:00
